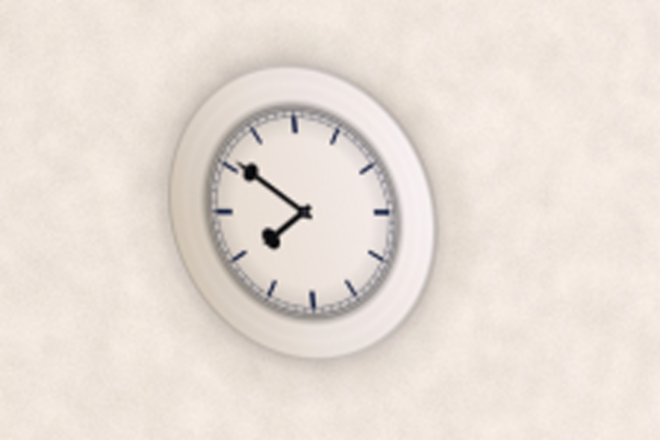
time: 7:51
